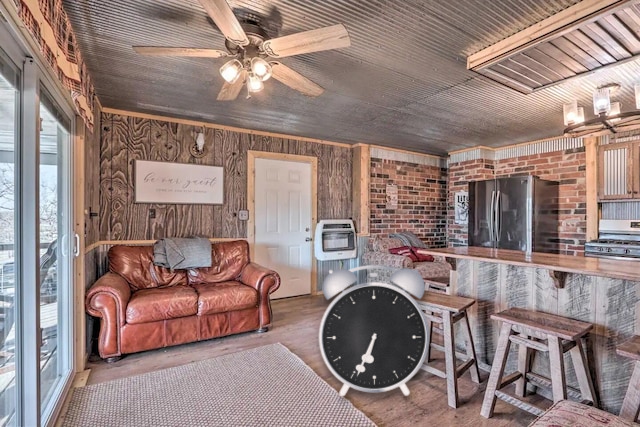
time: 6:34
